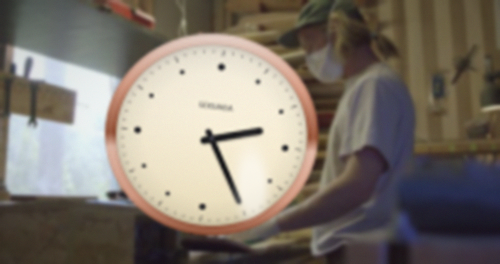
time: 2:25
